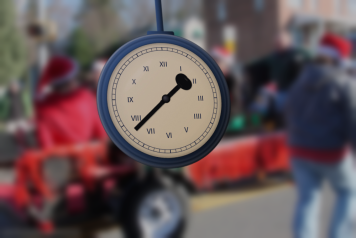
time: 1:38
